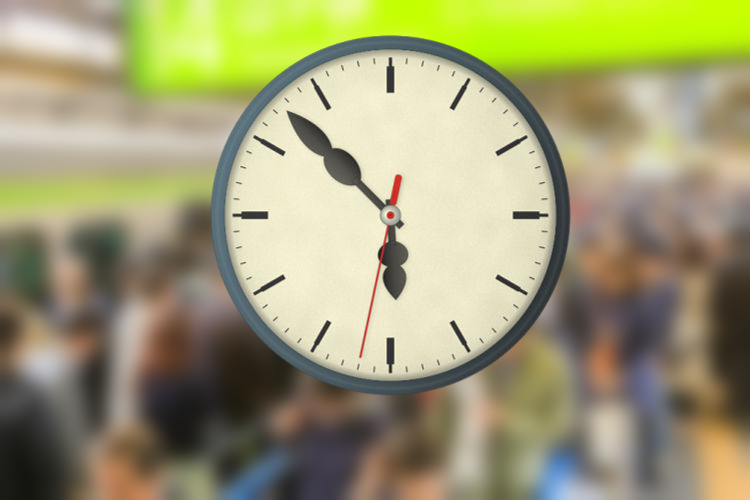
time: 5:52:32
